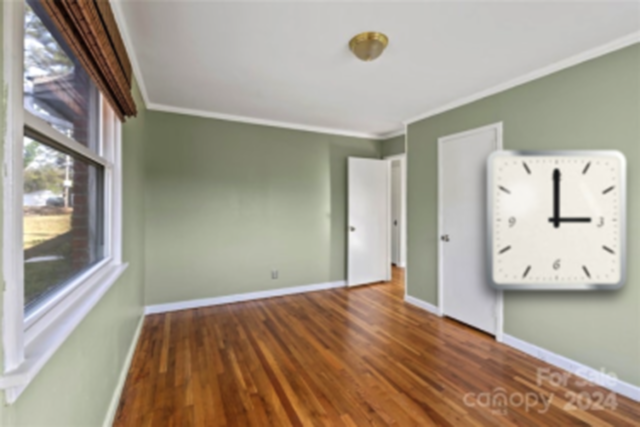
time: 3:00
